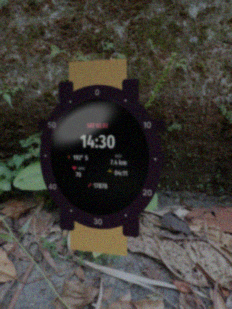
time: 14:30
